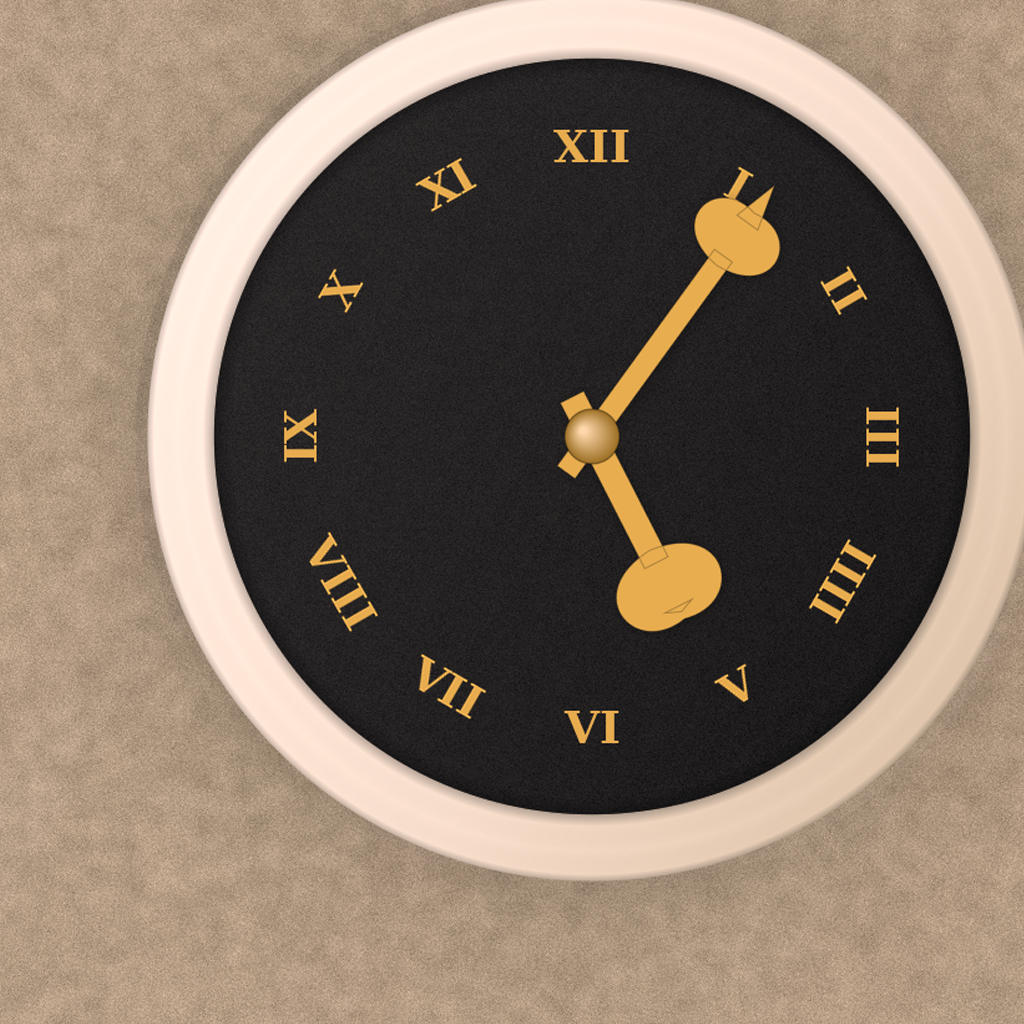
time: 5:06
